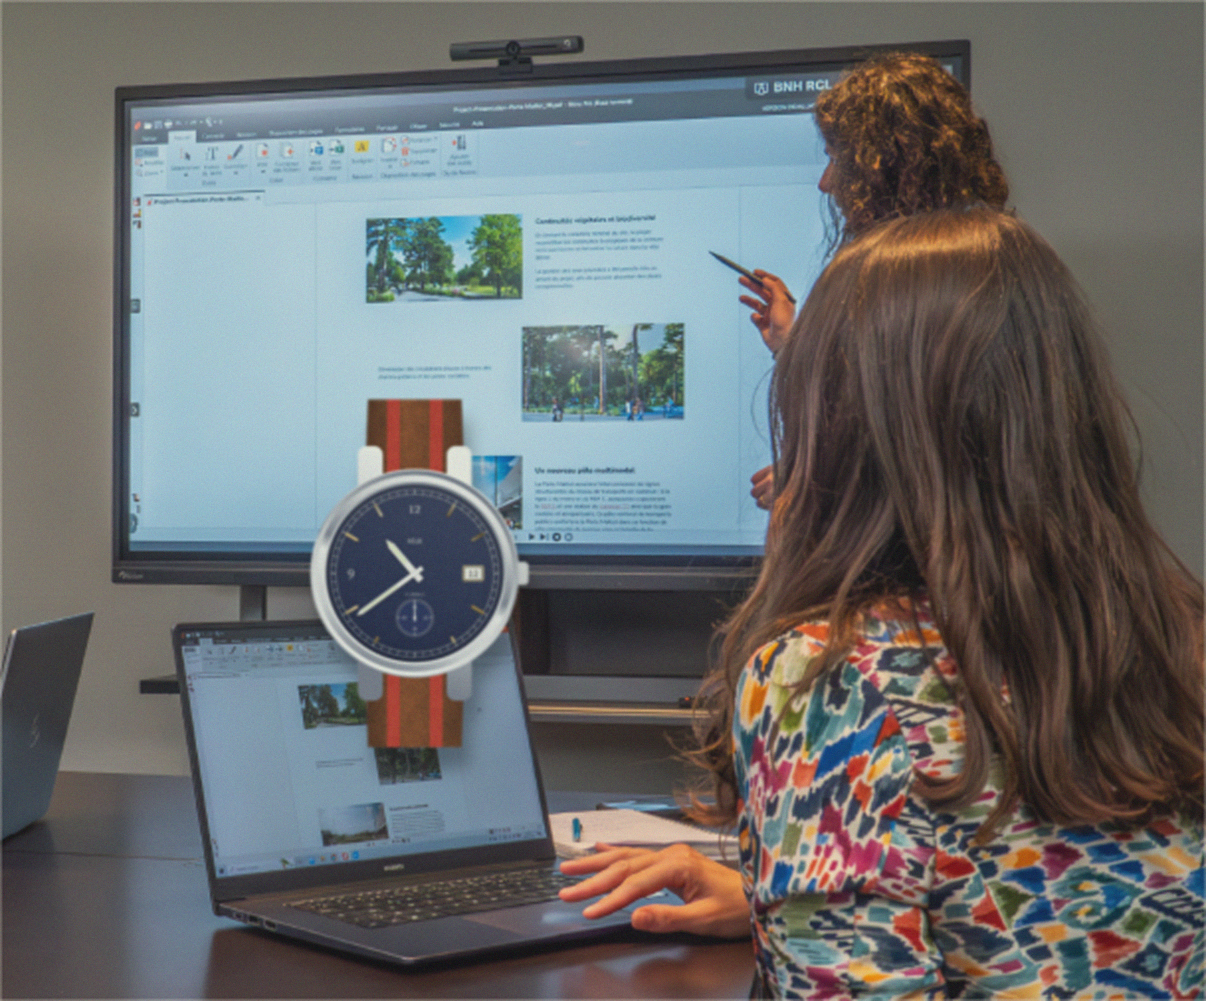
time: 10:39
